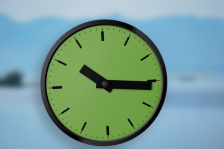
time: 10:16
